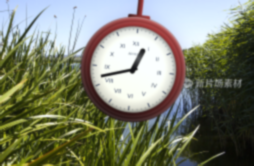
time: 12:42
